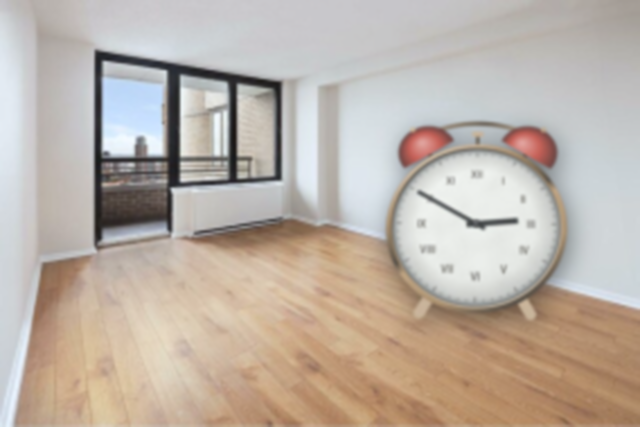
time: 2:50
